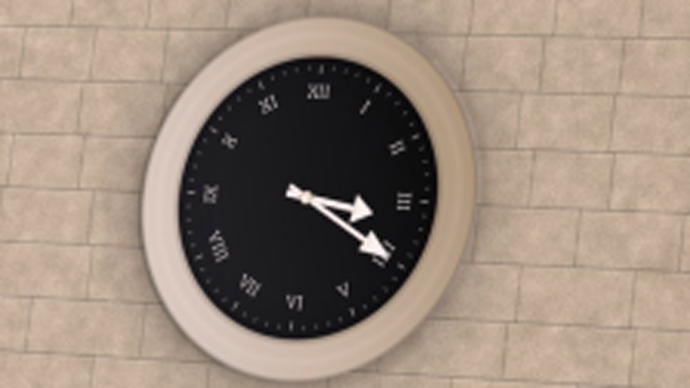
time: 3:20
